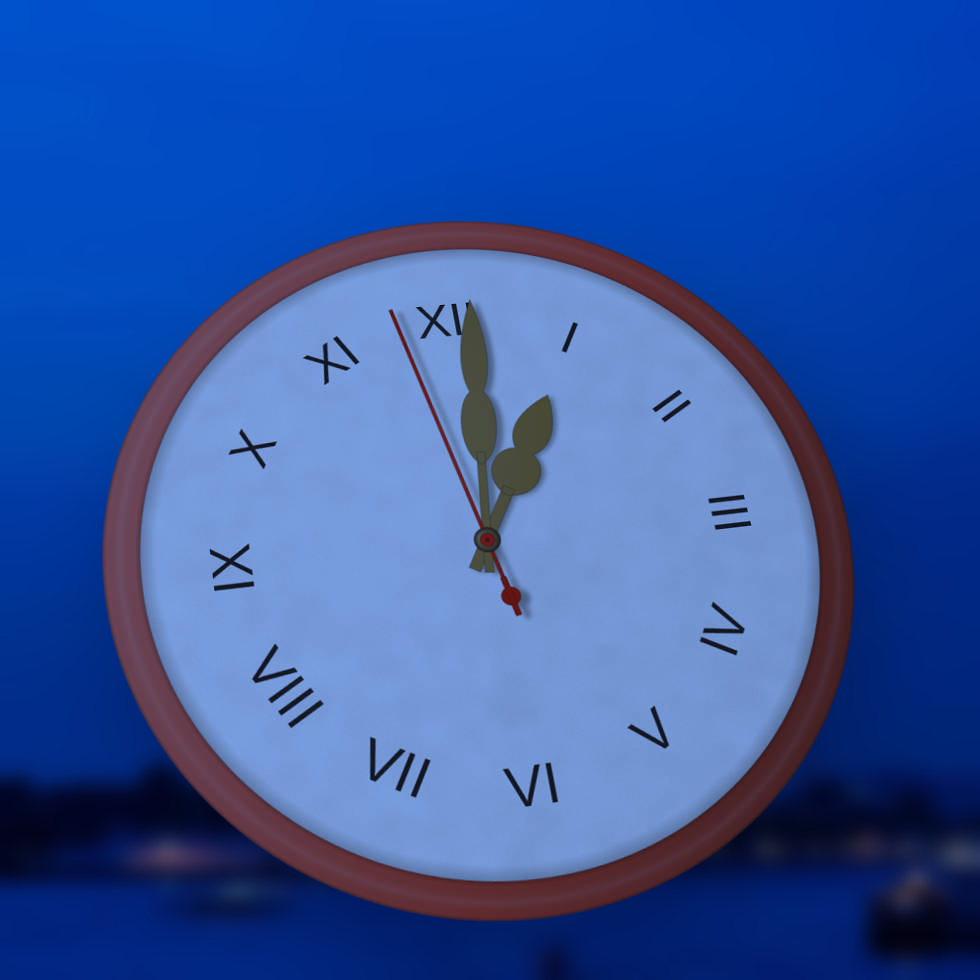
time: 1:00:58
